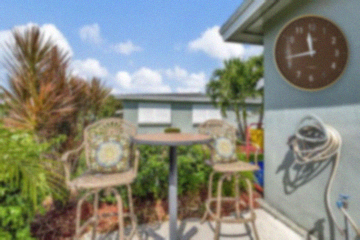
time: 11:43
